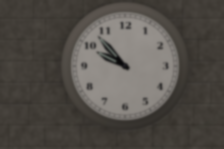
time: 9:53
